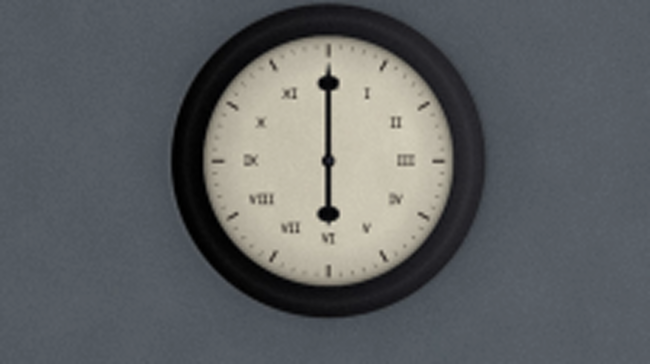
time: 6:00
